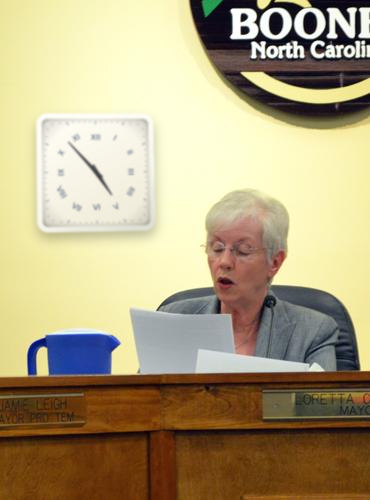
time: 4:53
